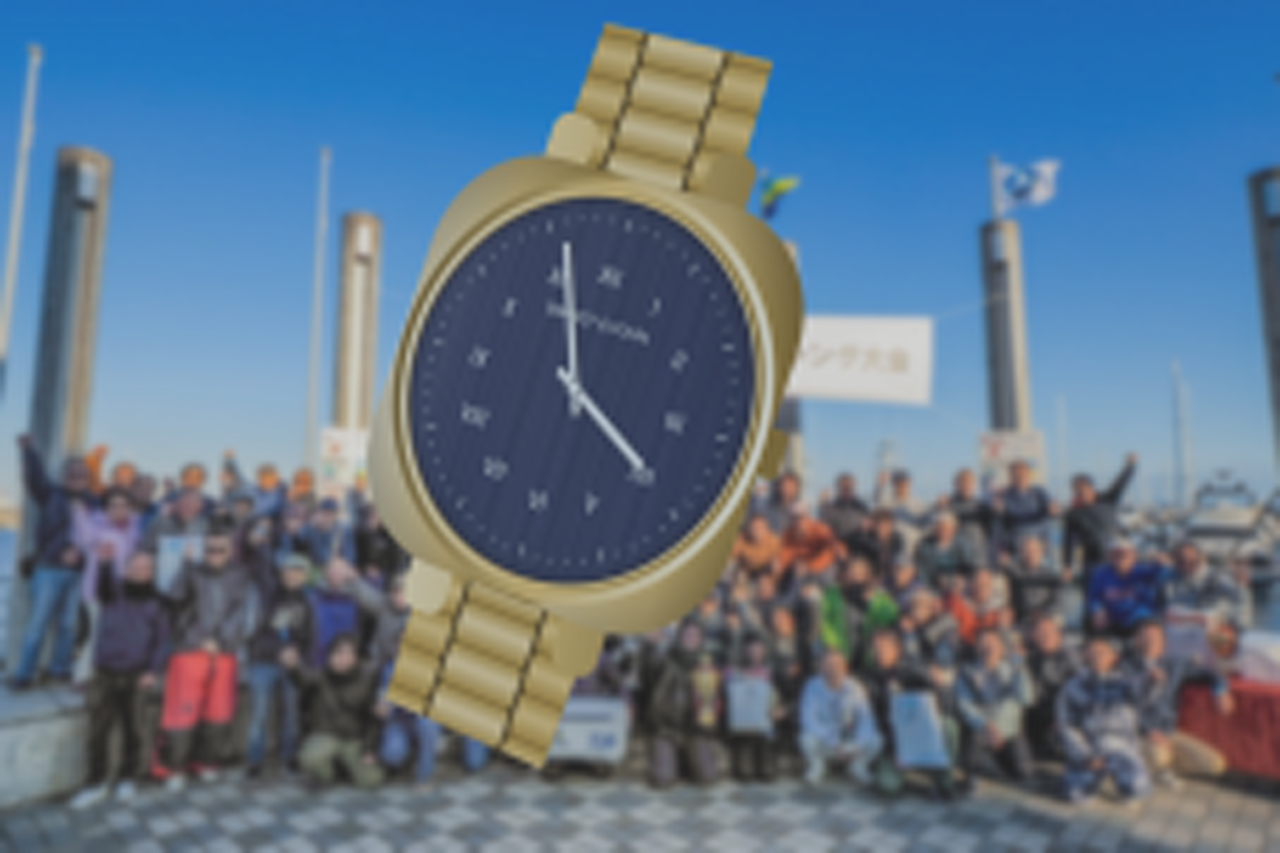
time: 3:56
